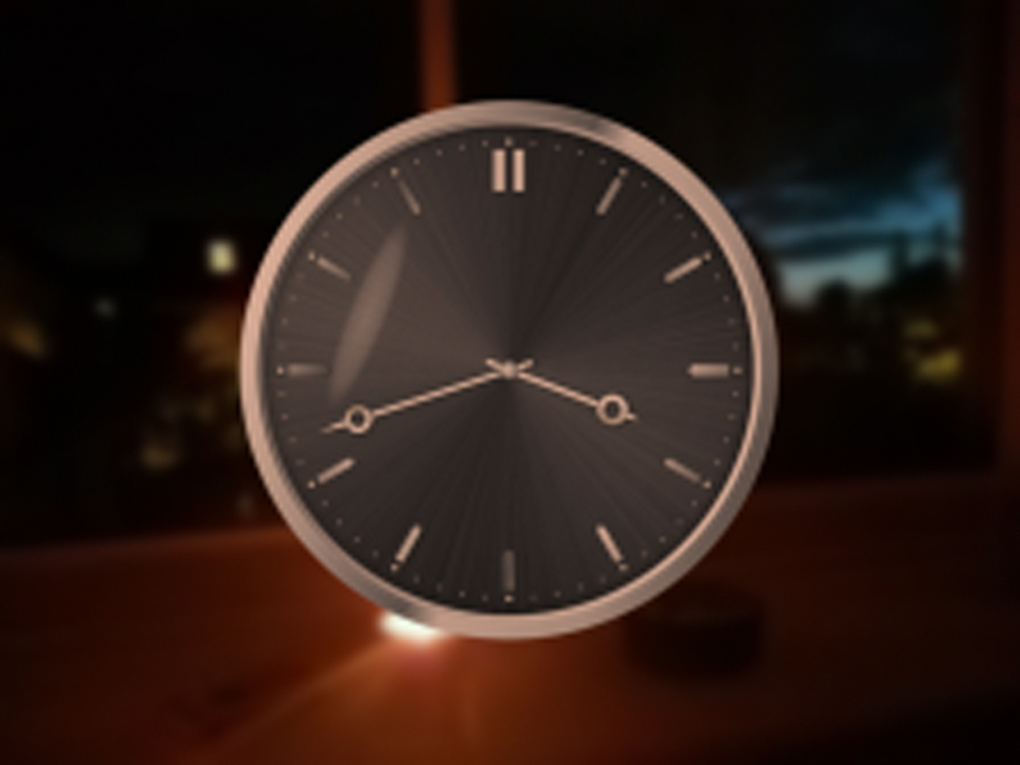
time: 3:42
